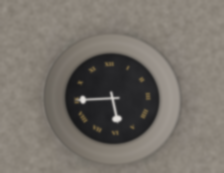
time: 5:45
